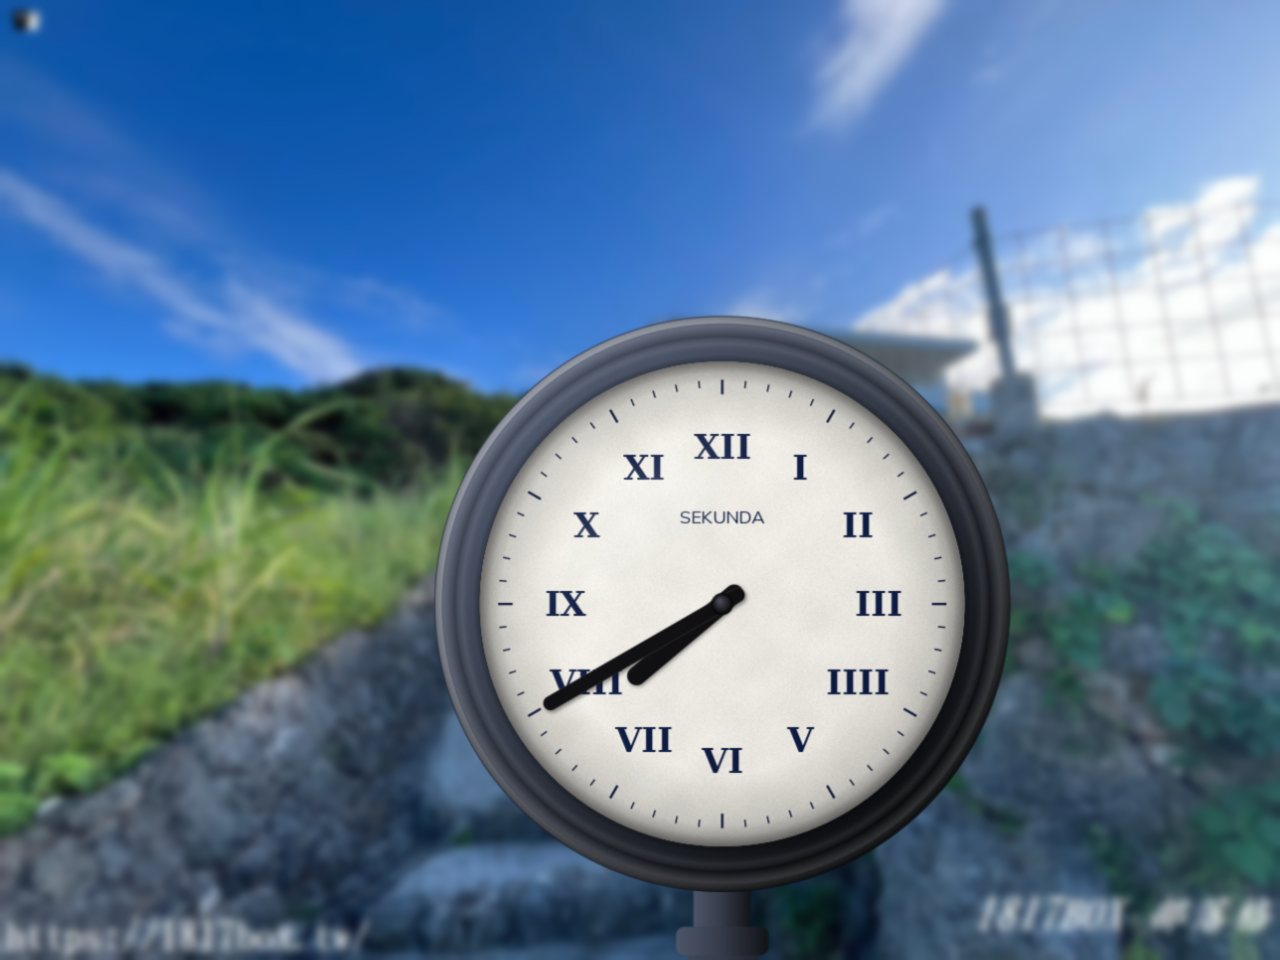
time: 7:40
